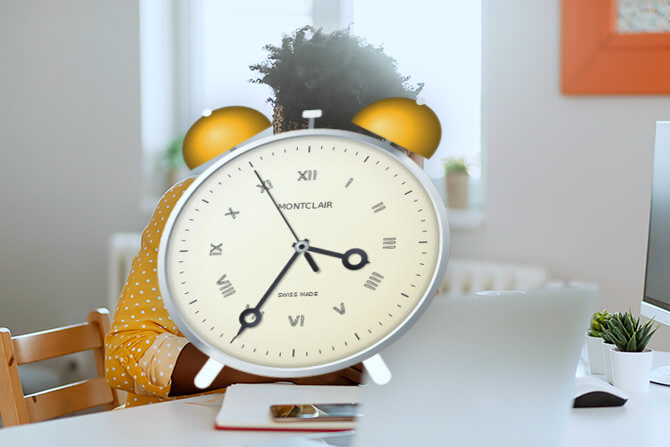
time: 3:34:55
